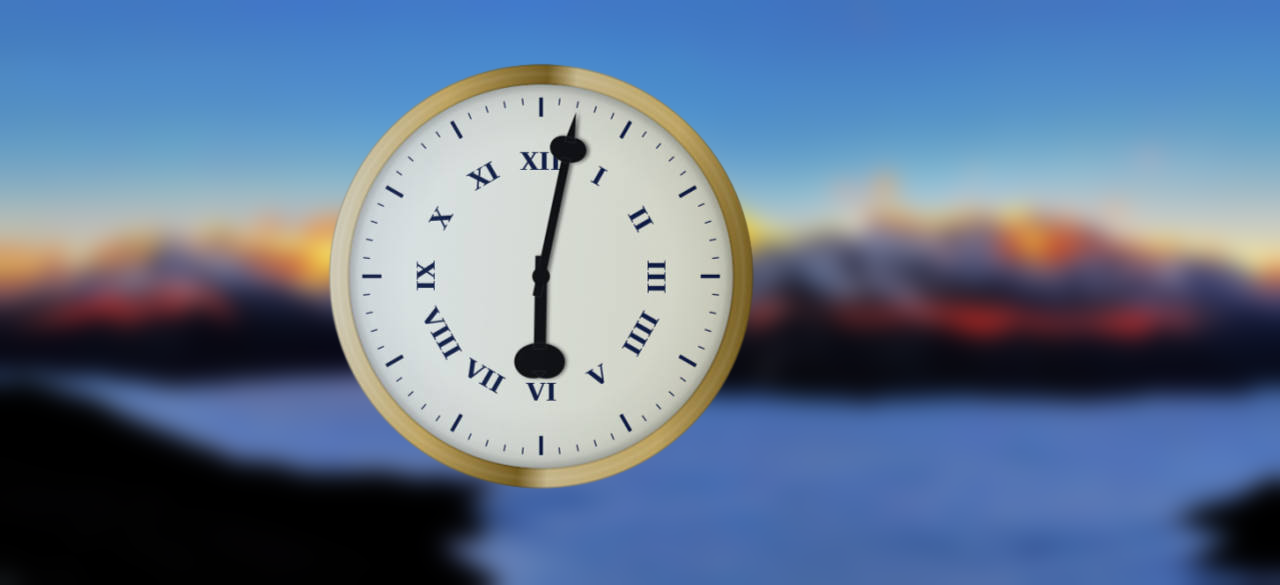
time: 6:02
